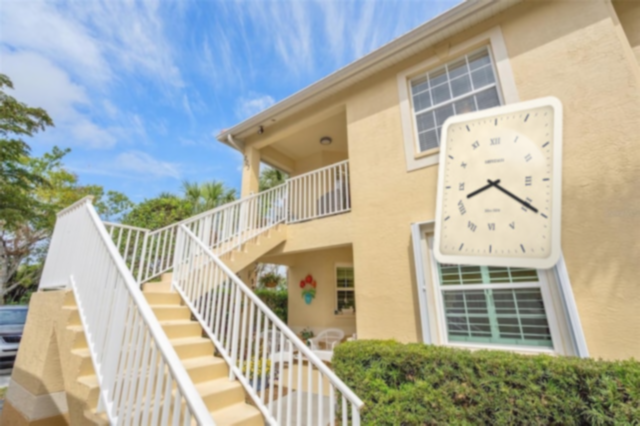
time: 8:20
